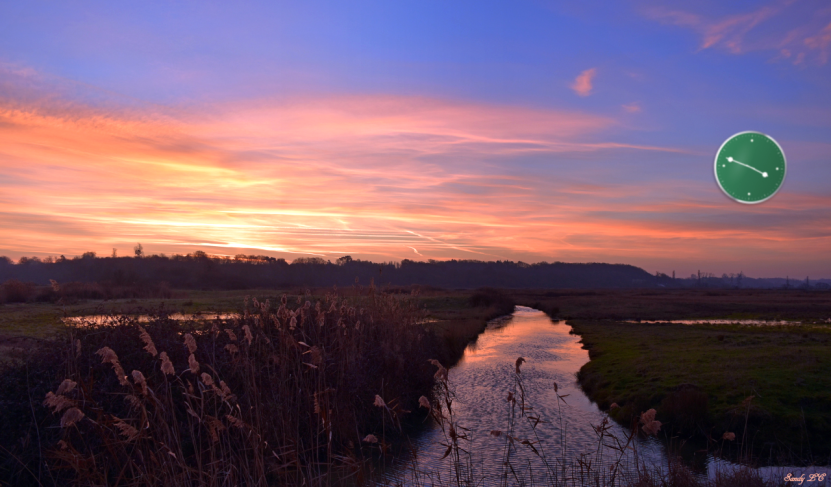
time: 3:48
